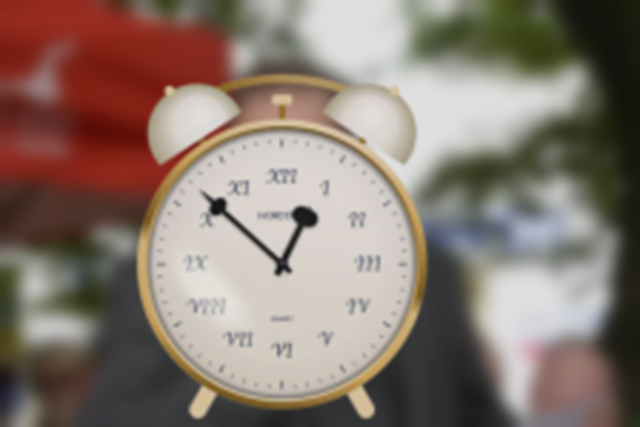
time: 12:52
